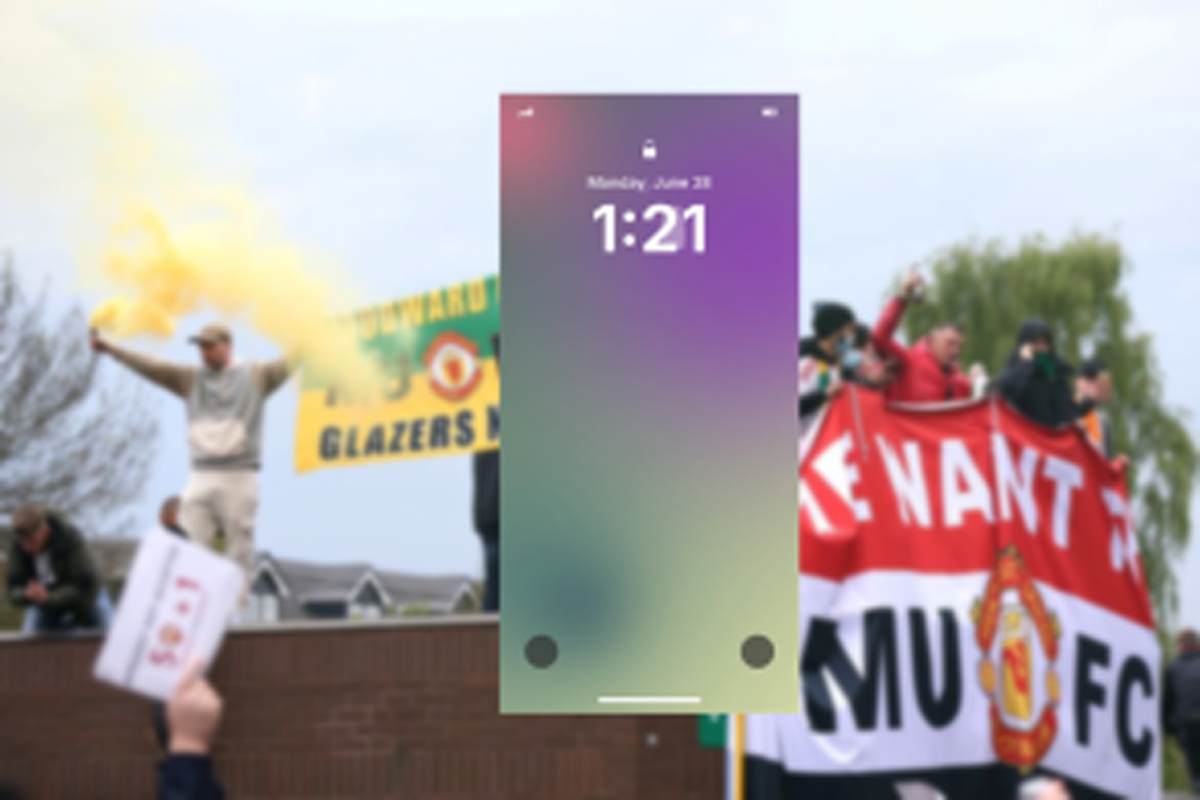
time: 1:21
